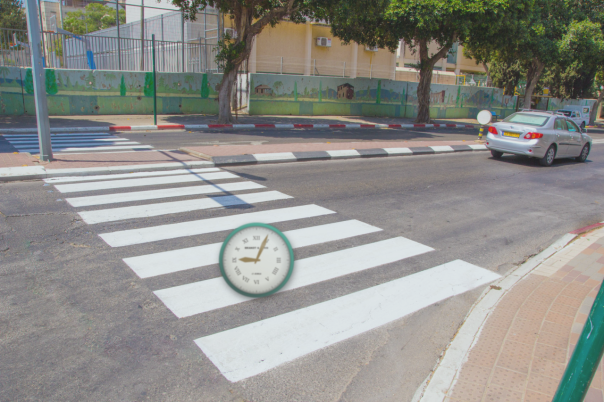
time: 9:04
